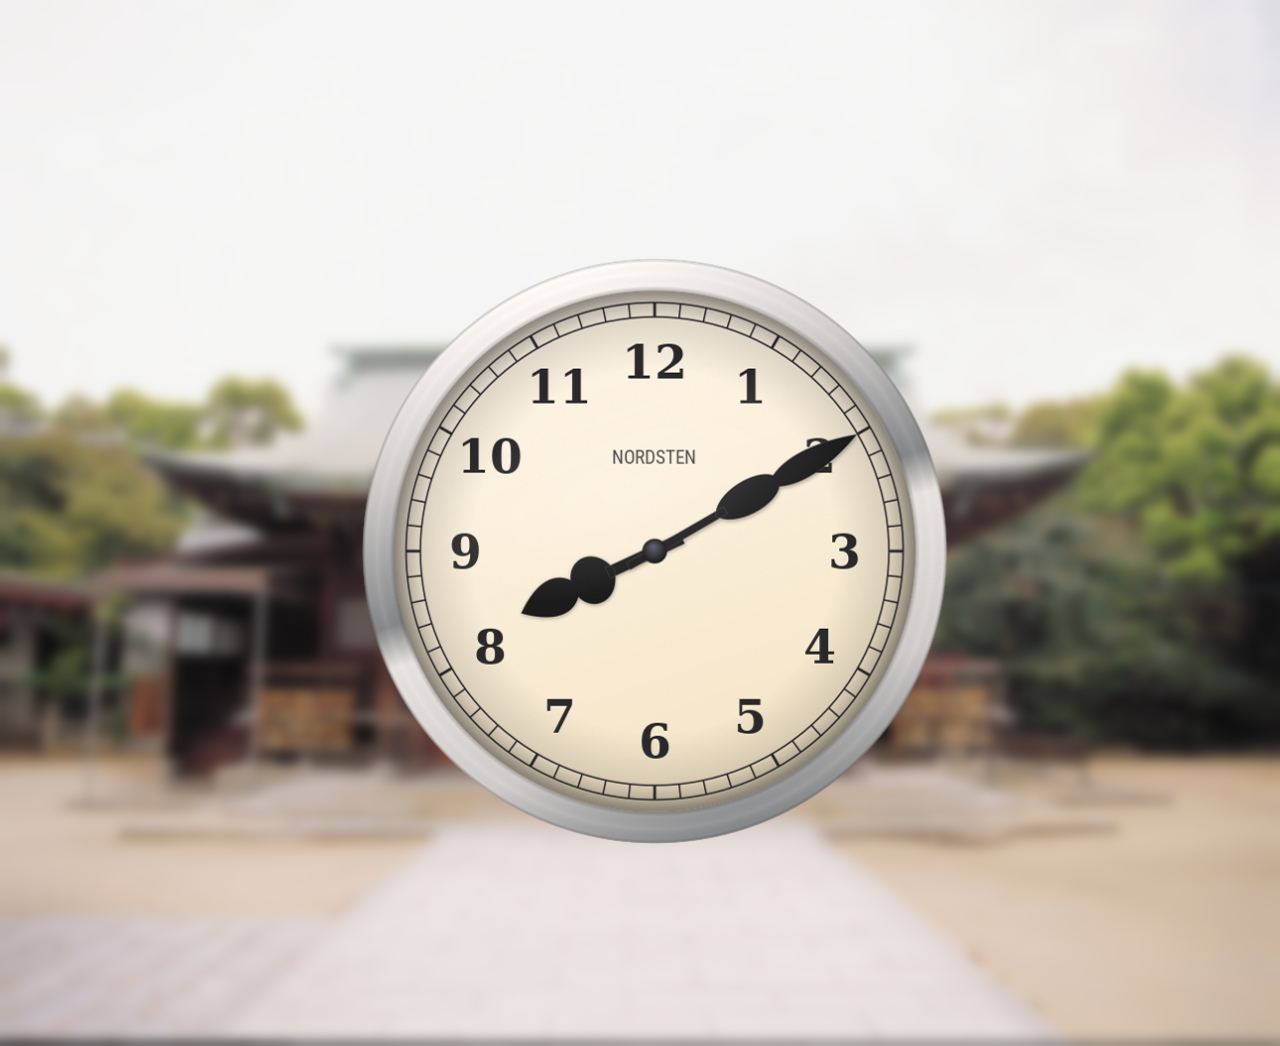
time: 8:10
